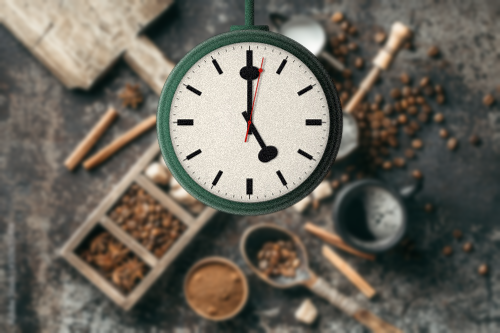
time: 5:00:02
